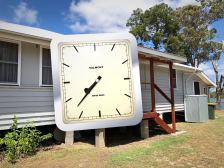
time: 7:37
